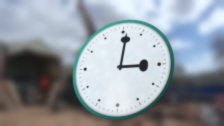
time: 3:01
